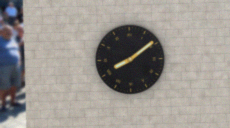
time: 8:09
